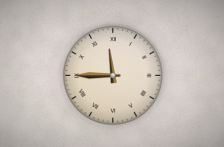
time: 11:45
